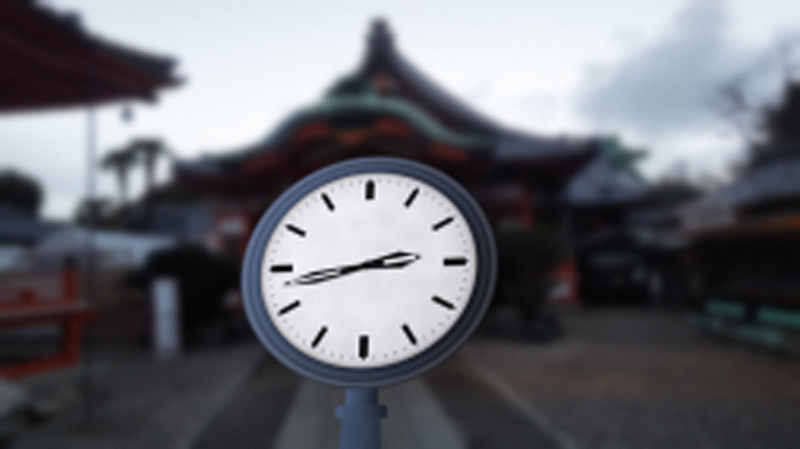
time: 2:43
